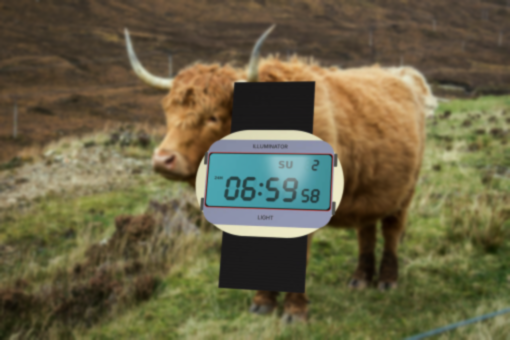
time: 6:59:58
